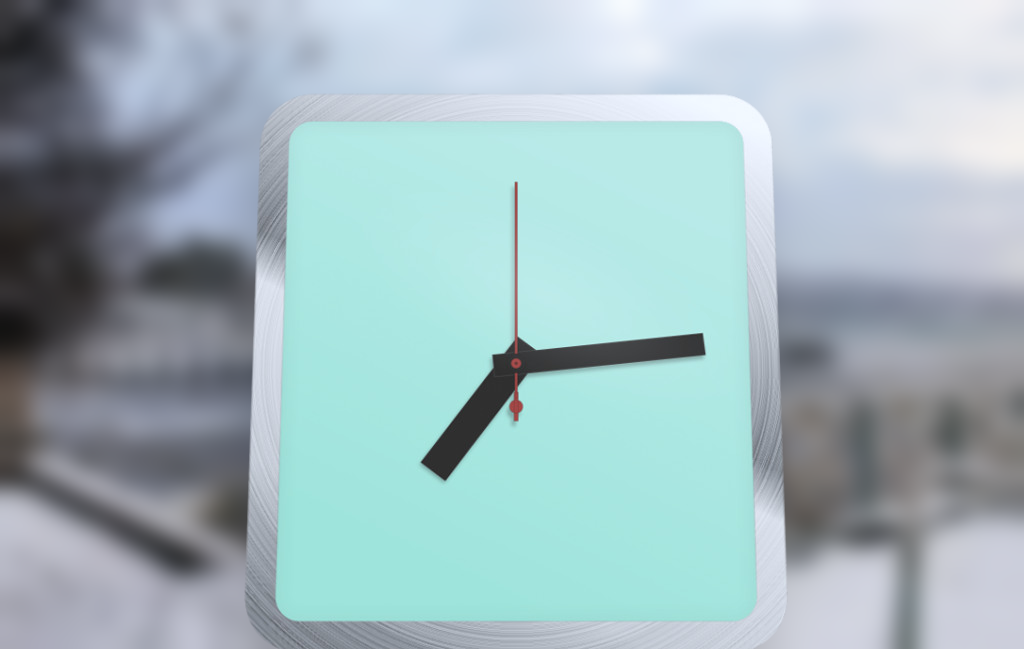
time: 7:14:00
